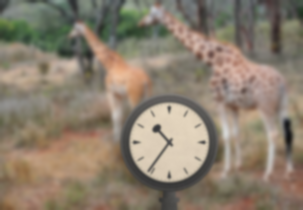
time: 10:36
